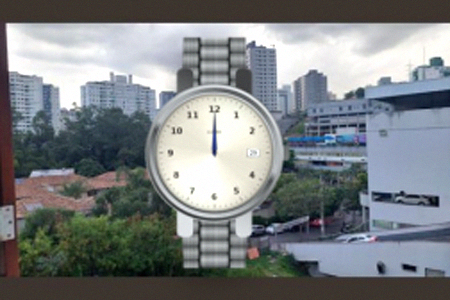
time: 12:00
